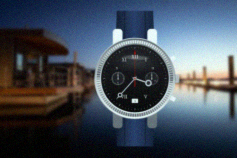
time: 3:37
